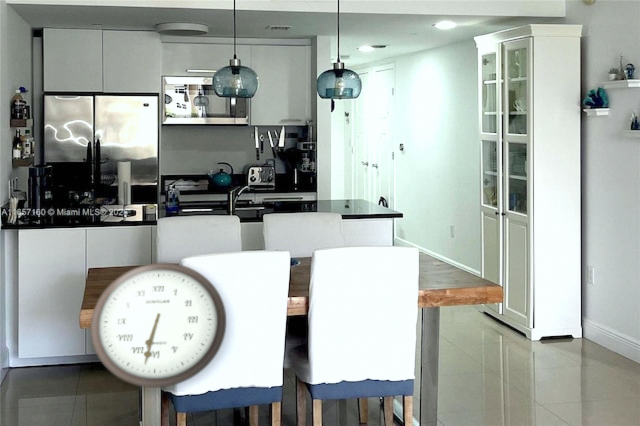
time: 6:32
